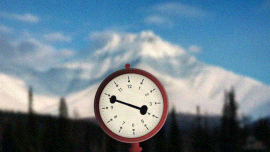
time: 3:49
